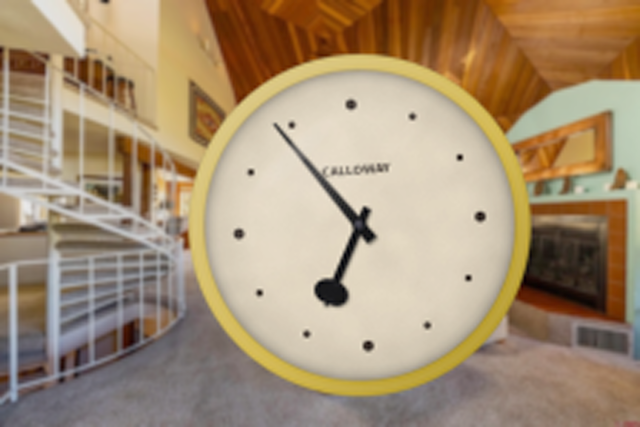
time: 6:54
